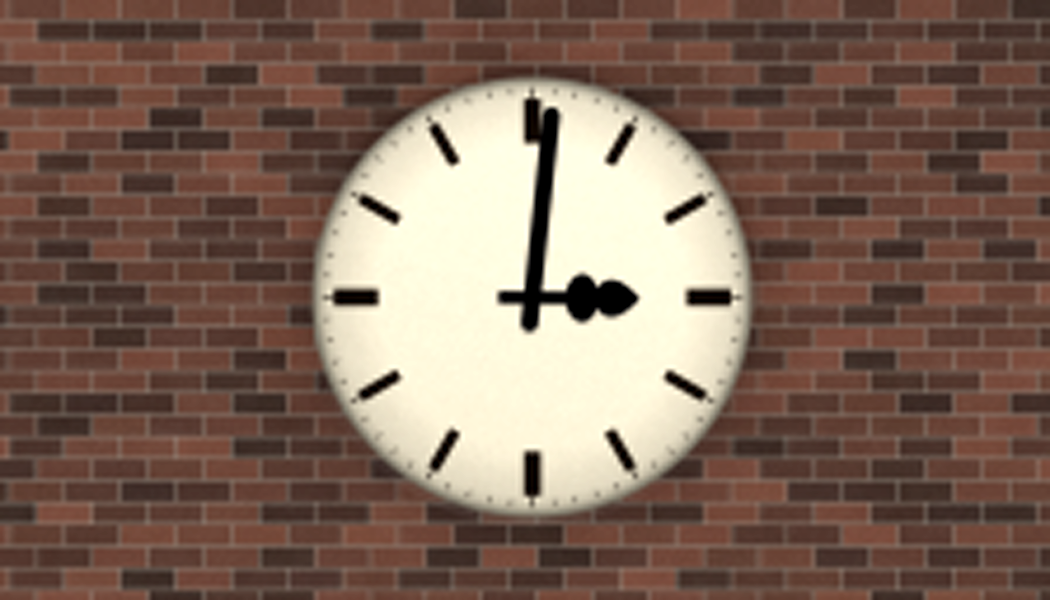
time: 3:01
